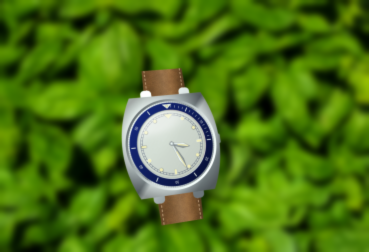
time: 3:26
